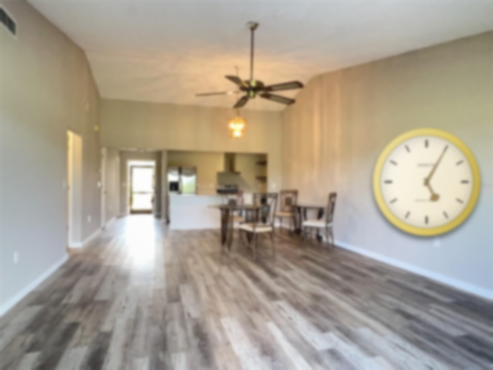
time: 5:05
